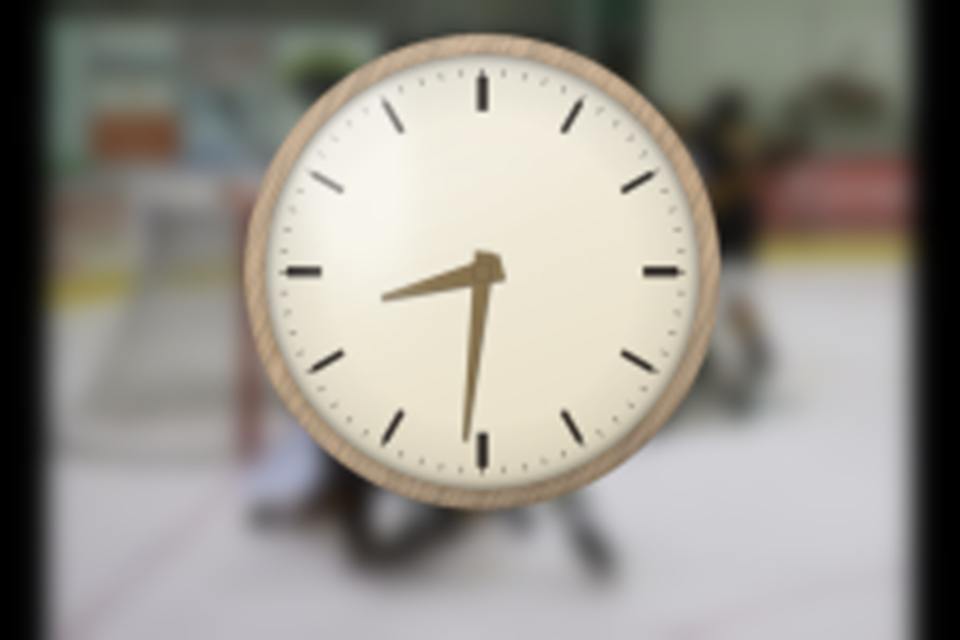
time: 8:31
